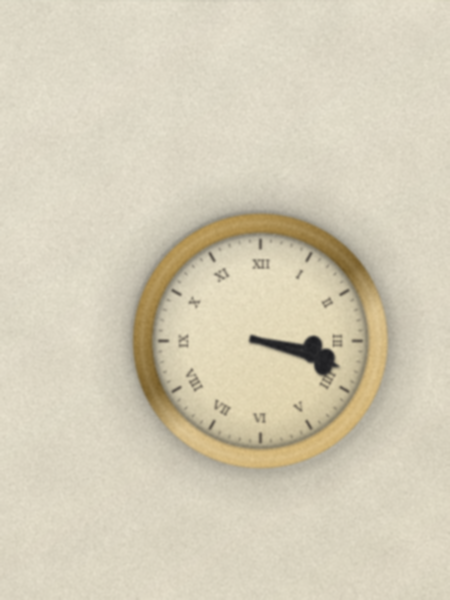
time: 3:18
